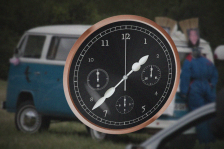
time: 1:38
